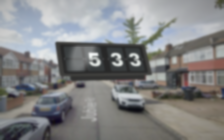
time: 5:33
